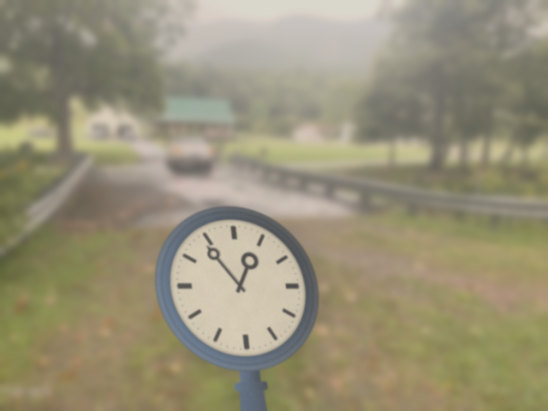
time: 12:54
